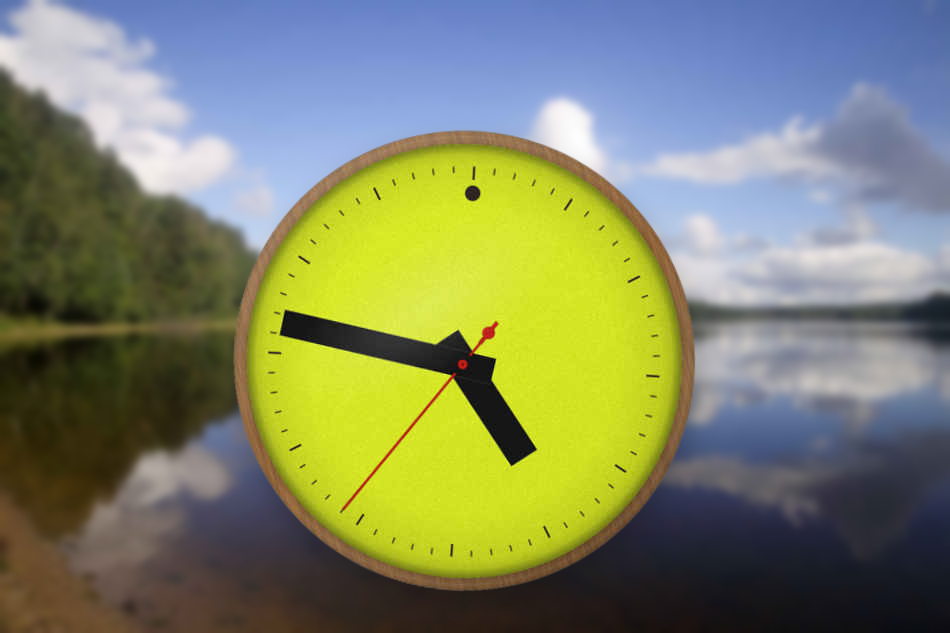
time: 4:46:36
